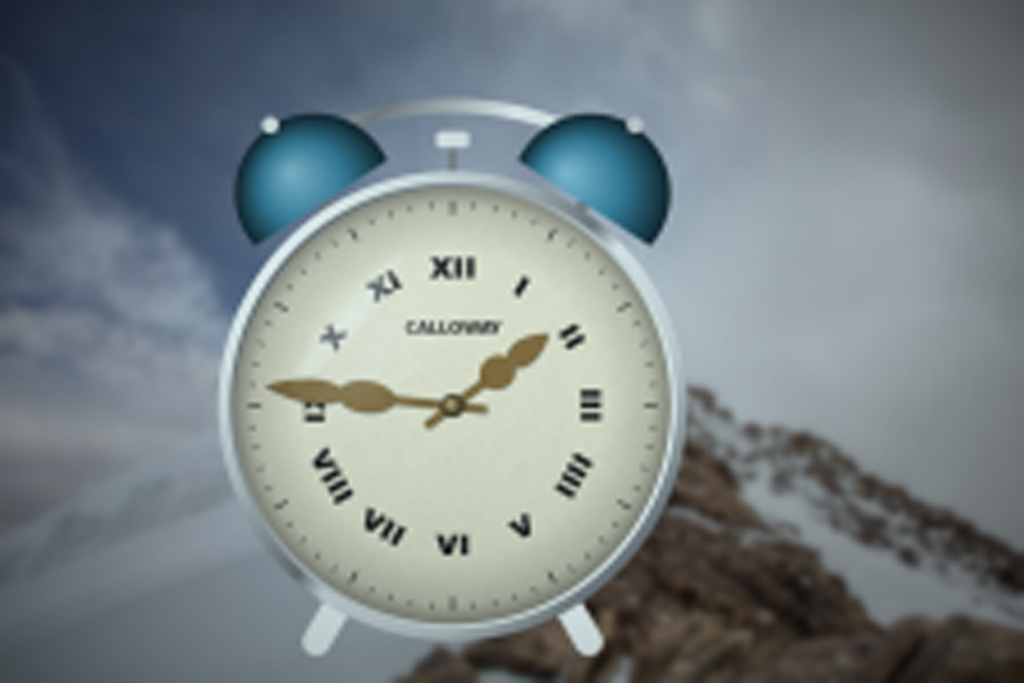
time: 1:46
